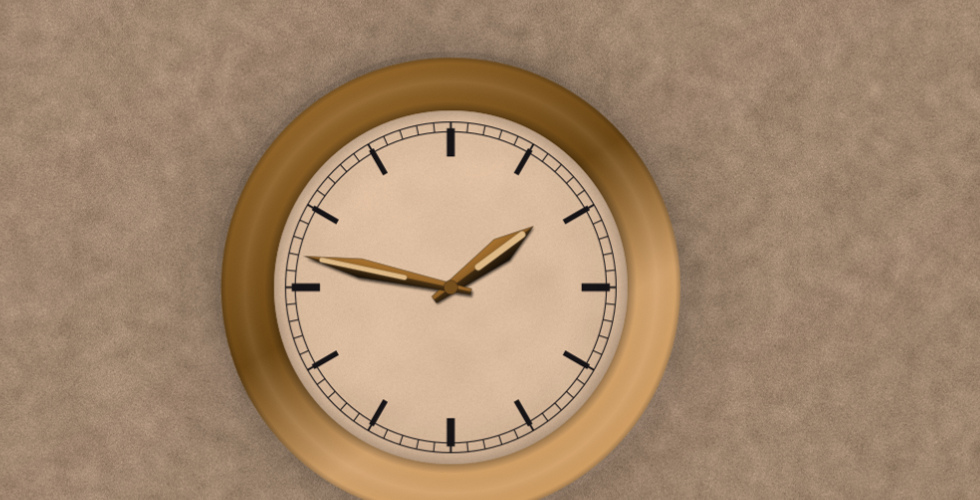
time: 1:47
